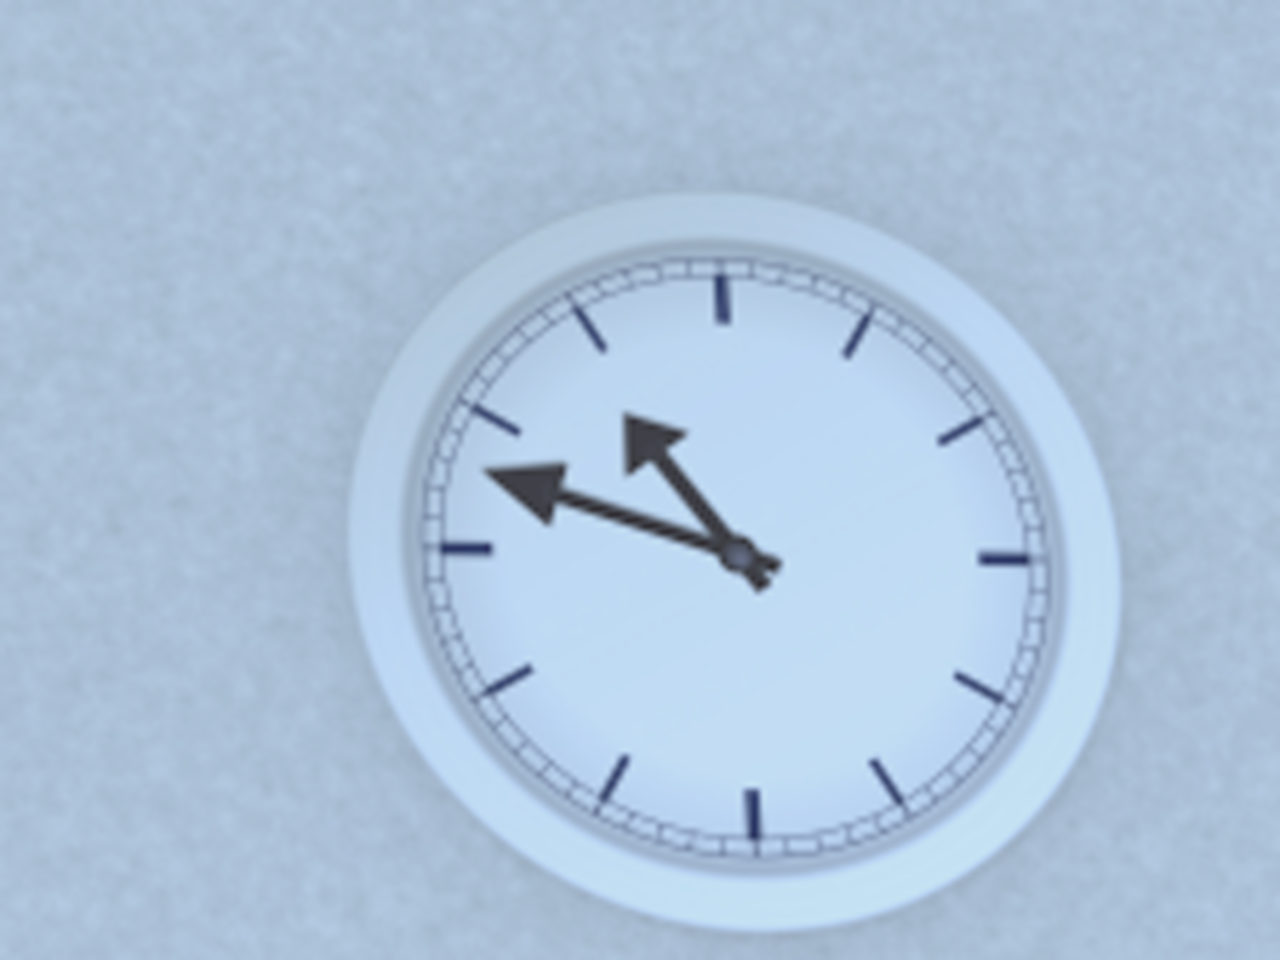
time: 10:48
